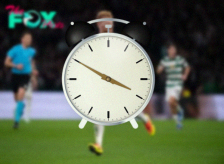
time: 3:50
